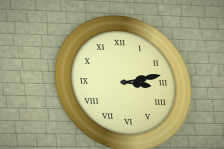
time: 3:13
